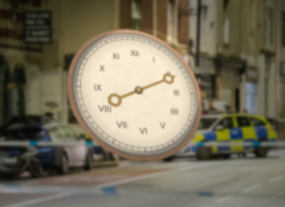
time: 8:11
